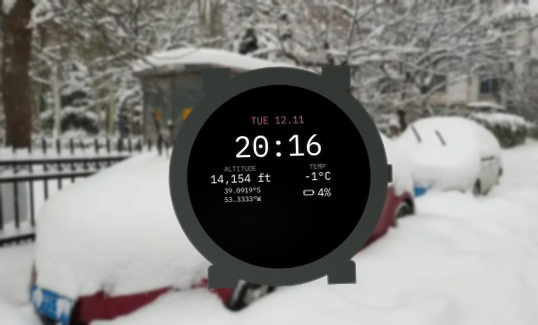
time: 20:16
